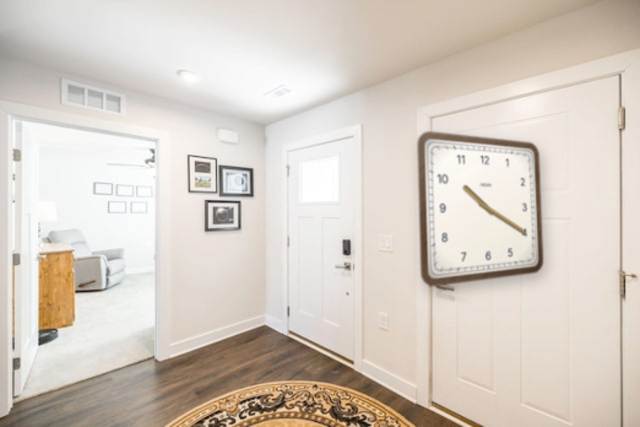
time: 10:20
